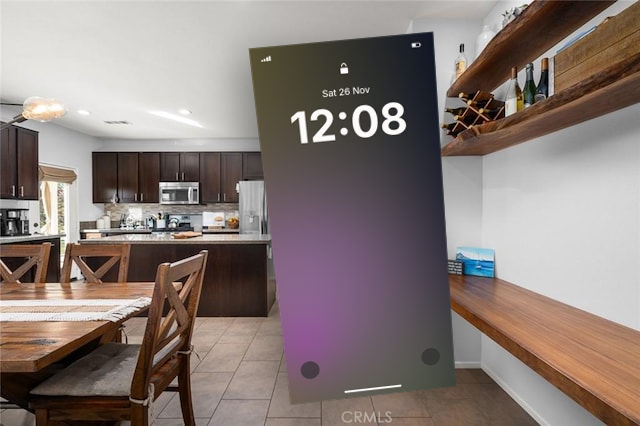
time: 12:08
